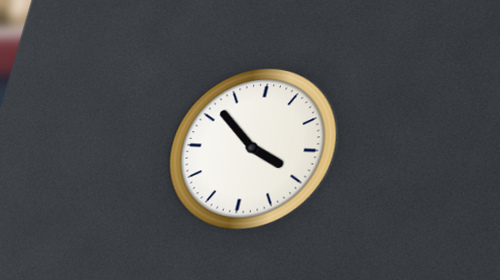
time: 3:52
